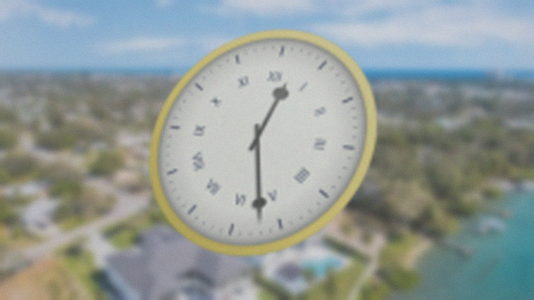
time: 12:27
